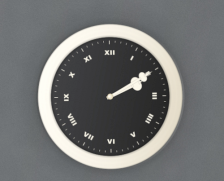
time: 2:10
